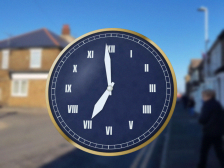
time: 6:59
